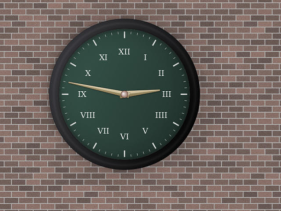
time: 2:47
